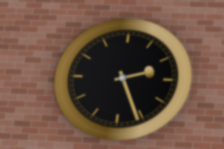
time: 2:26
